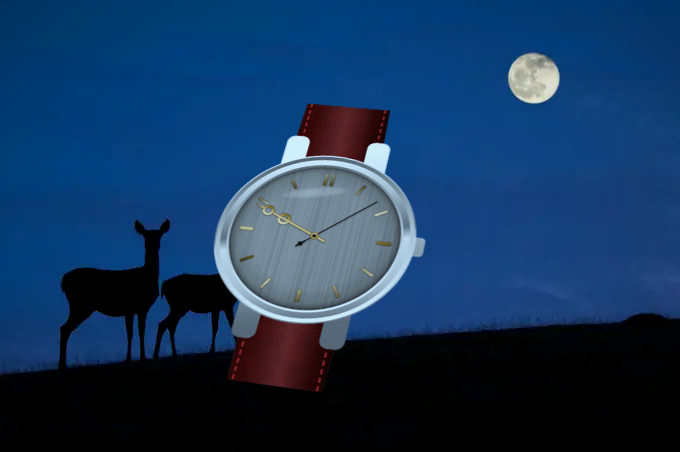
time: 9:49:08
